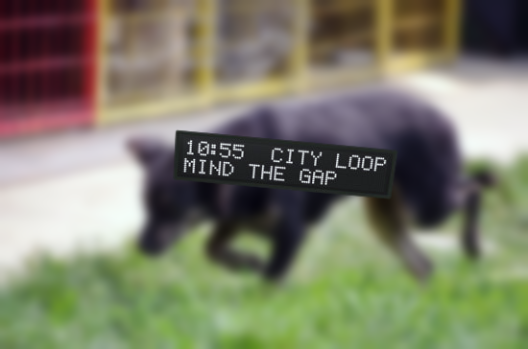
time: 10:55
